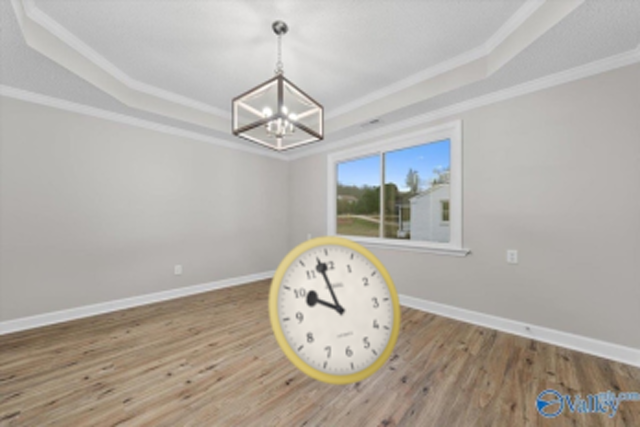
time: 9:58
